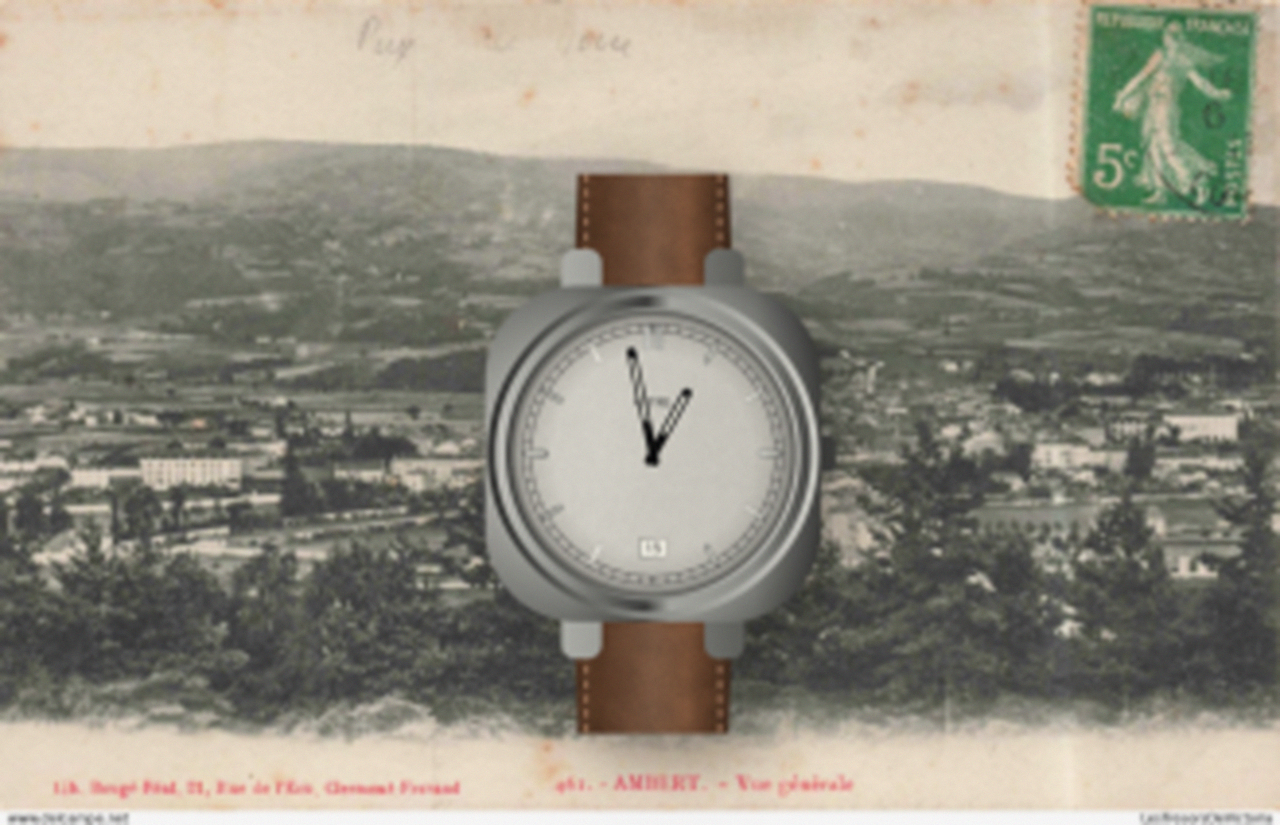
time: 12:58
